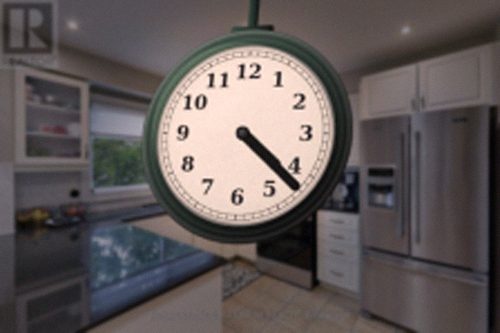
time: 4:22
